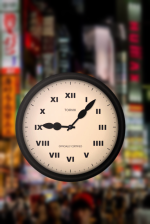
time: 9:07
